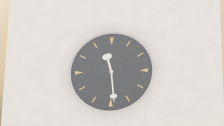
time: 11:29
